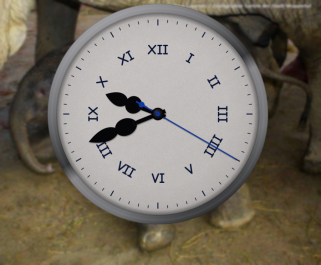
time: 9:41:20
